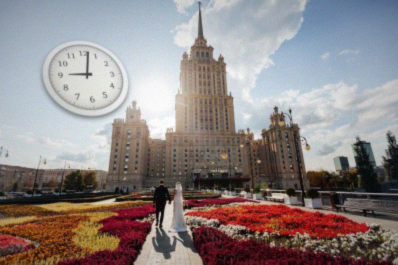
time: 9:02
